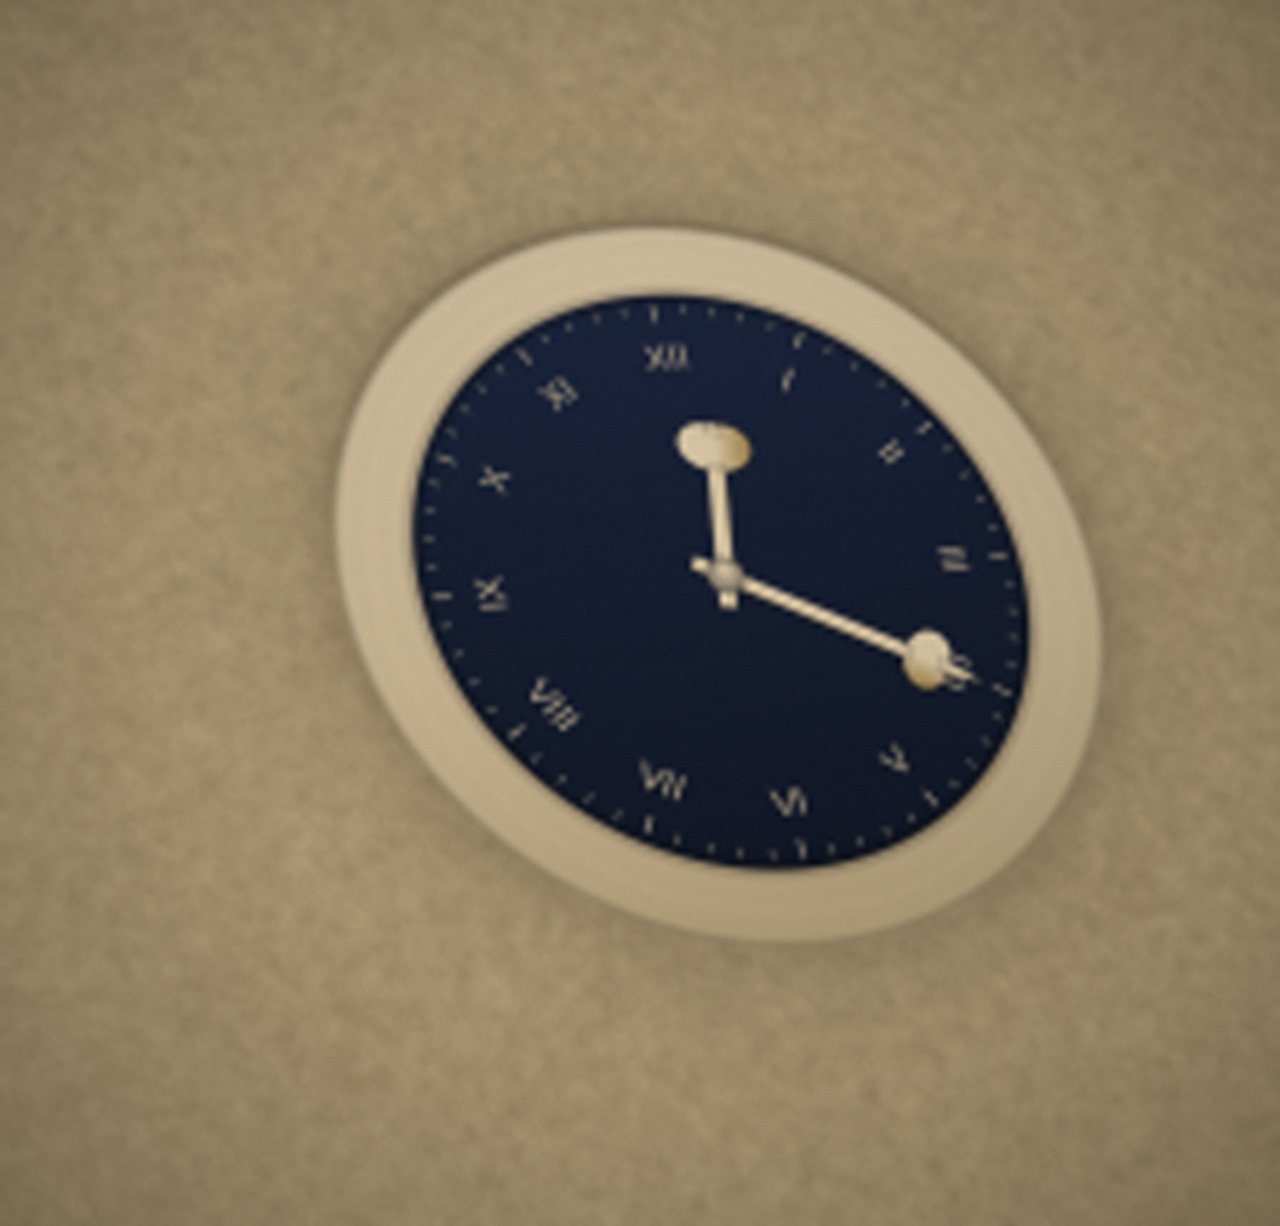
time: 12:20
